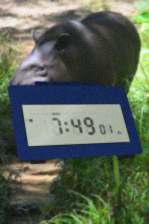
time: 7:49:01
